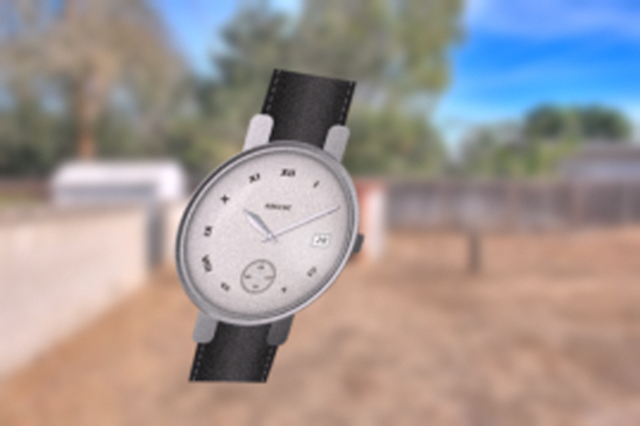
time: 10:10
